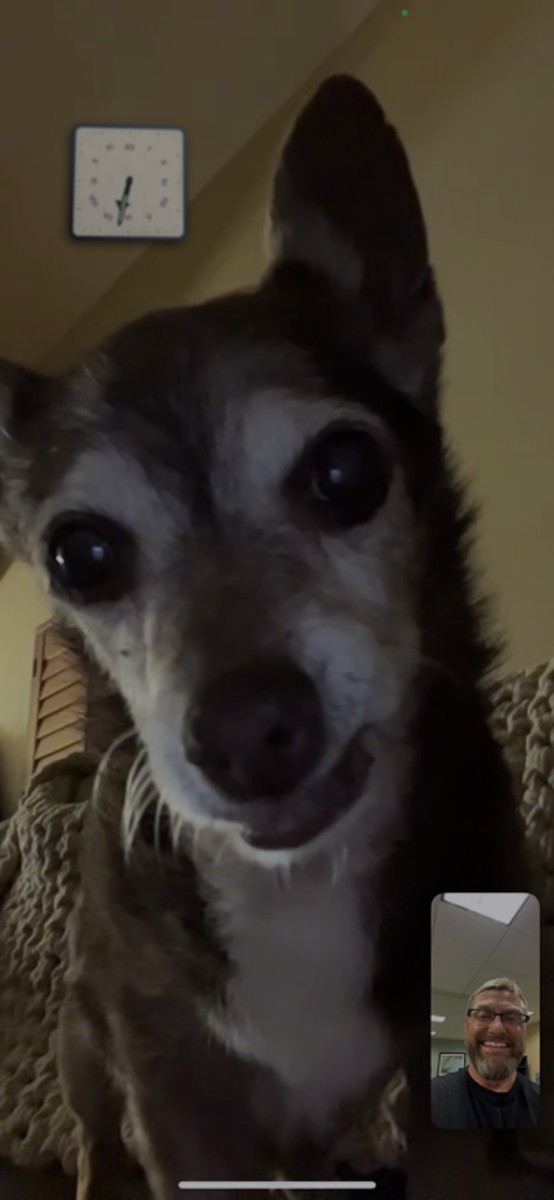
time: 6:32
